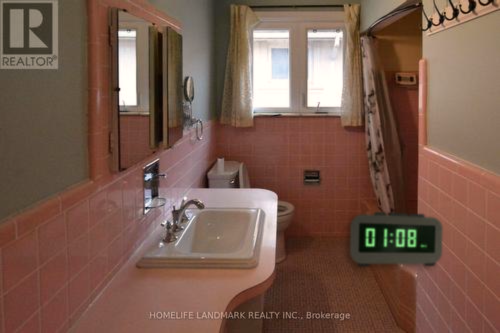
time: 1:08
